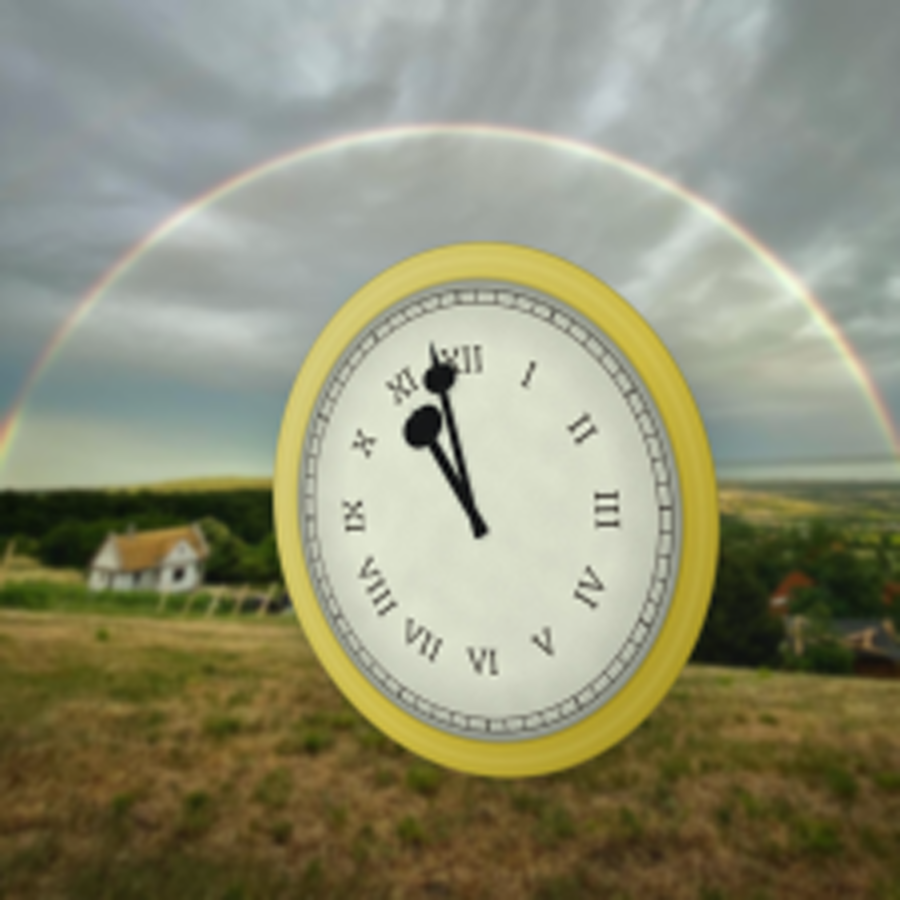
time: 10:58
